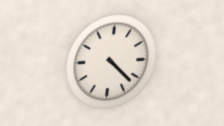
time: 4:22
